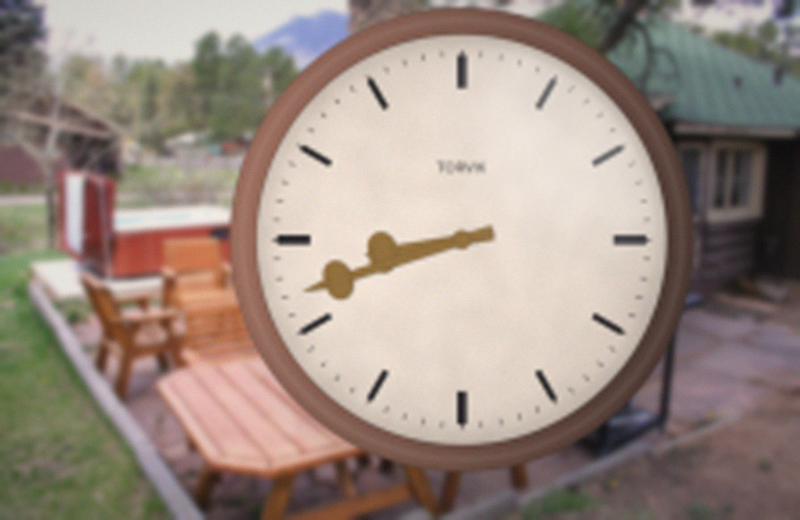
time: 8:42
